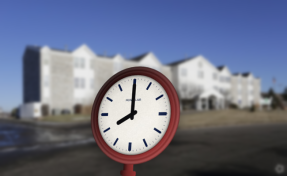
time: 8:00
